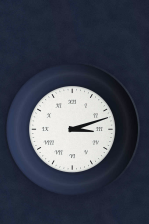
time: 3:12
